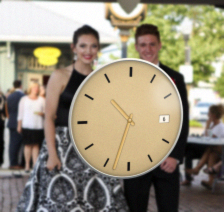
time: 10:33
